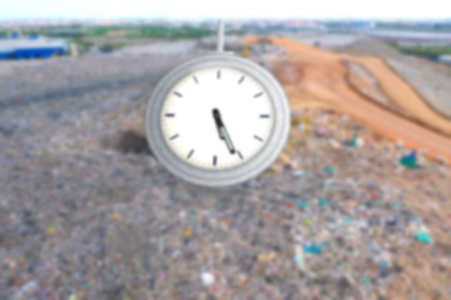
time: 5:26
